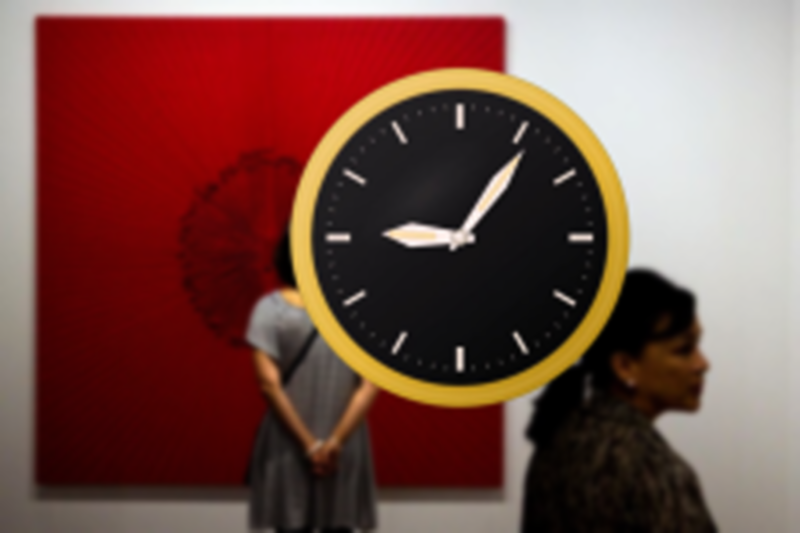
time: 9:06
